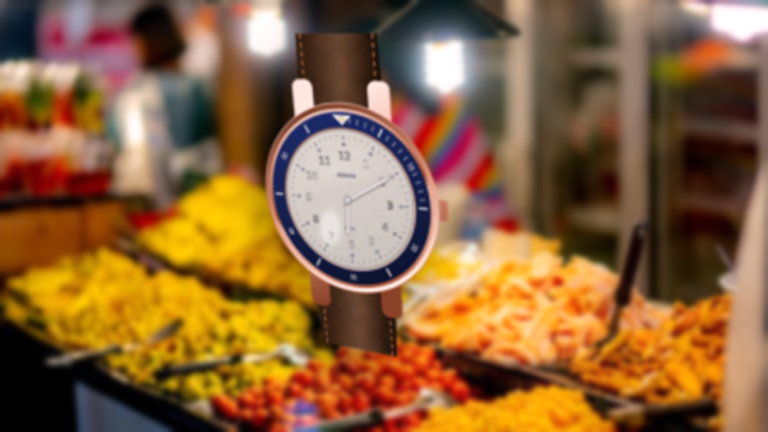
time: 6:10
